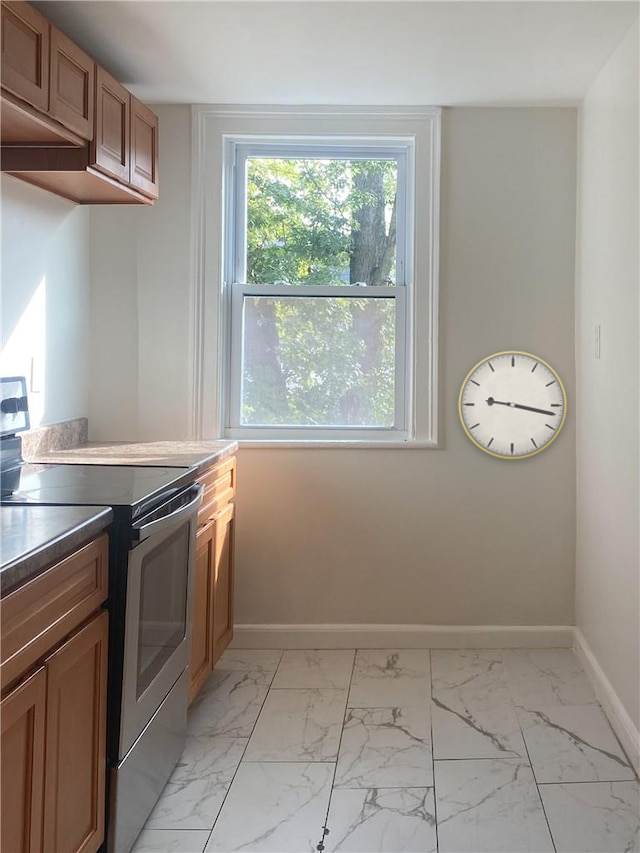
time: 9:17
